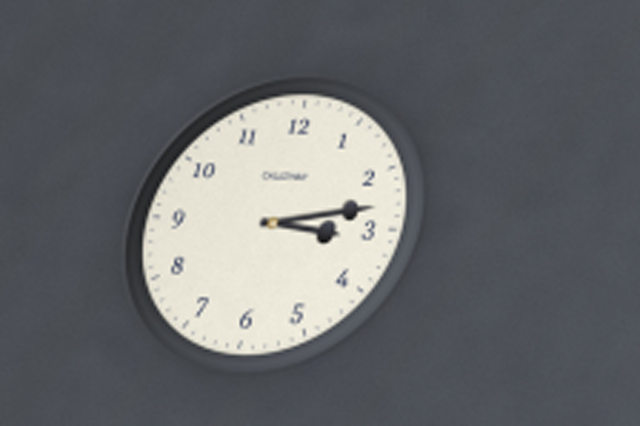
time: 3:13
